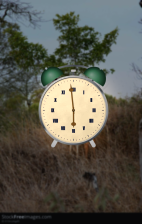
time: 5:59
